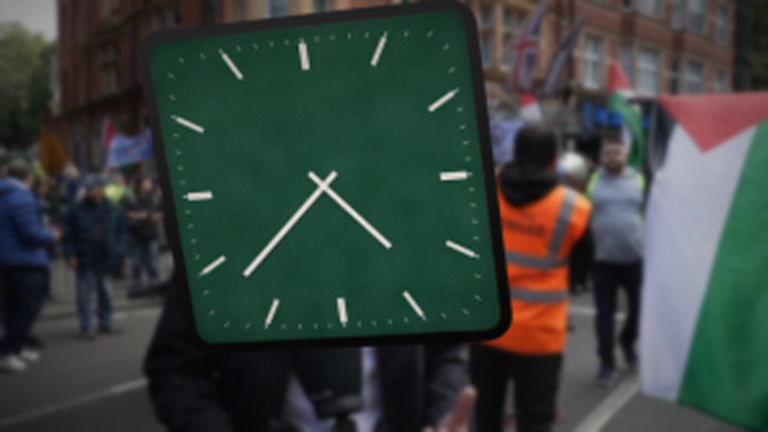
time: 4:38
